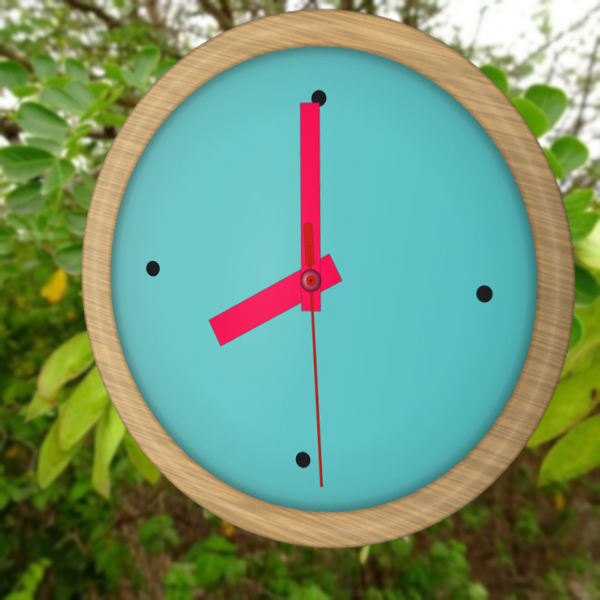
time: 7:59:29
